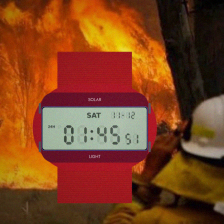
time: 1:45:51
